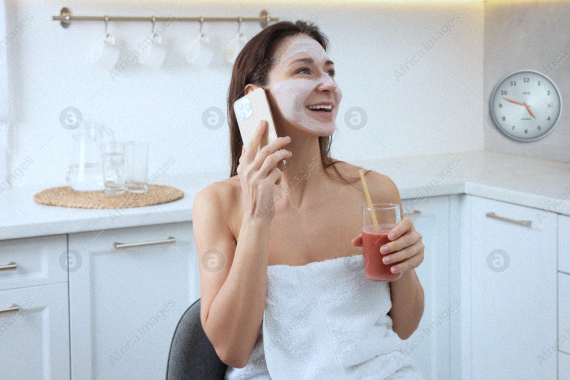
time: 4:48
